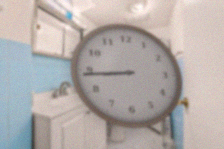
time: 8:44
